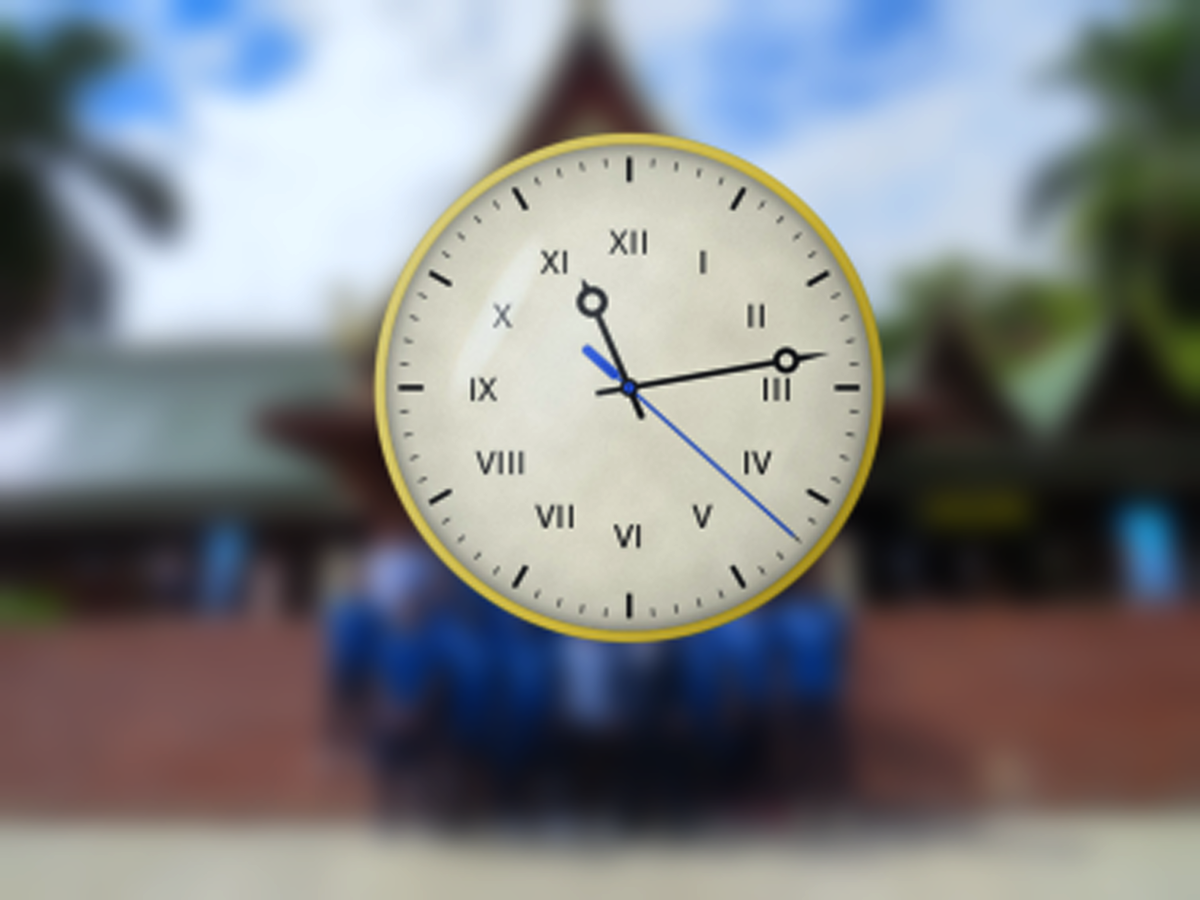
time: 11:13:22
